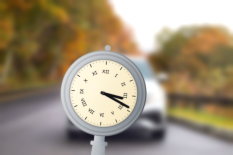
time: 3:19
